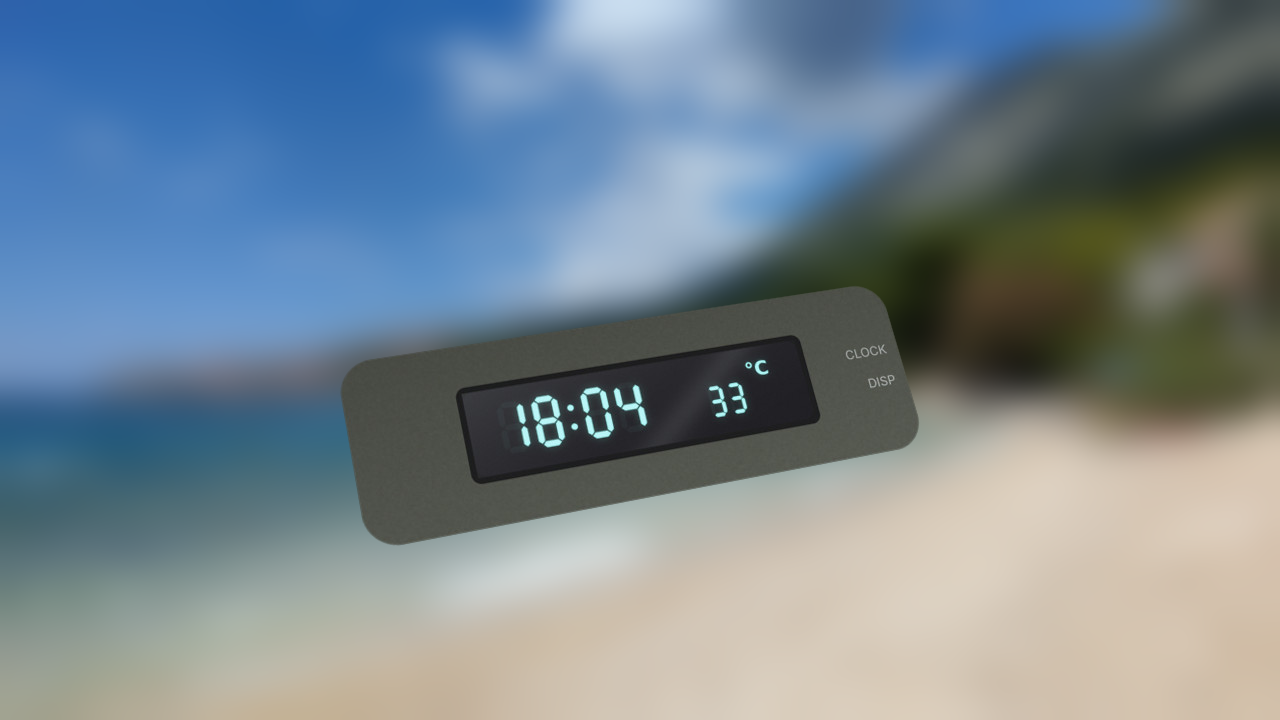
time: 18:04
